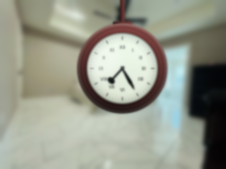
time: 7:25
